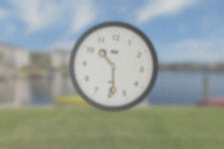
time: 10:29
